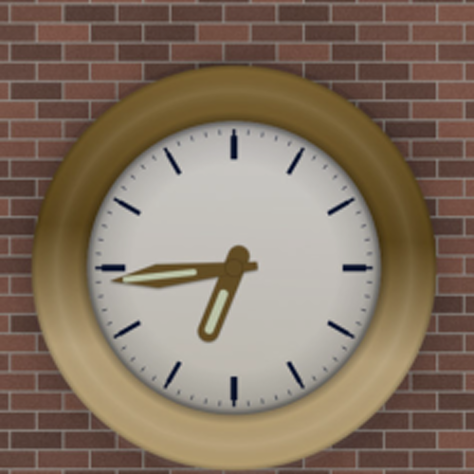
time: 6:44
